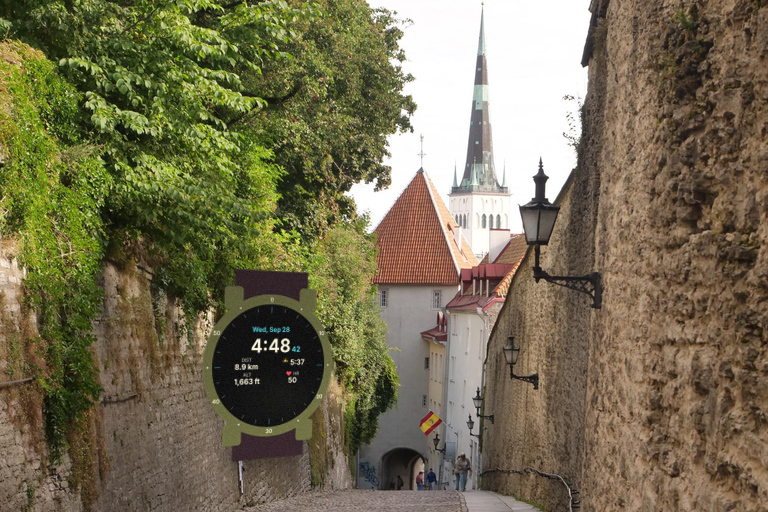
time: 4:48
